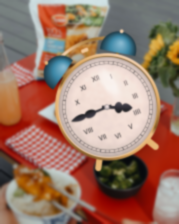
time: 3:45
